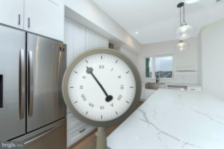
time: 4:54
